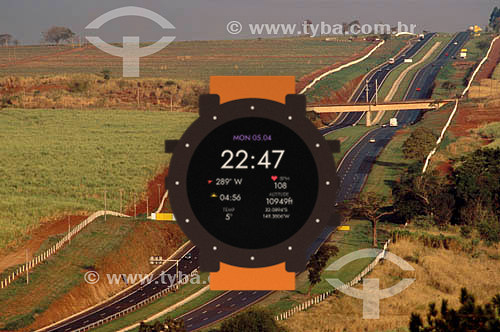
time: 22:47
